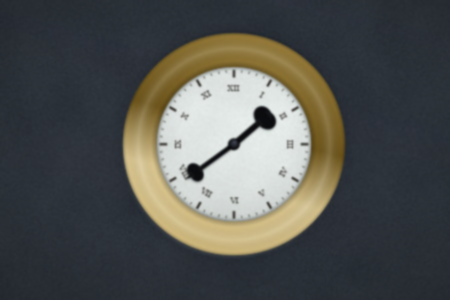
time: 1:39
